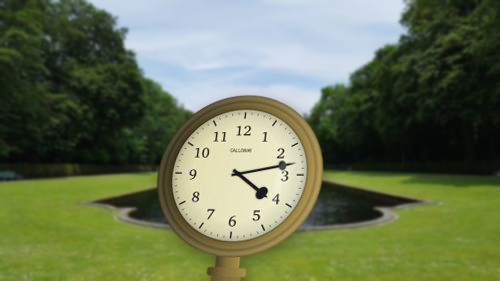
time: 4:13
